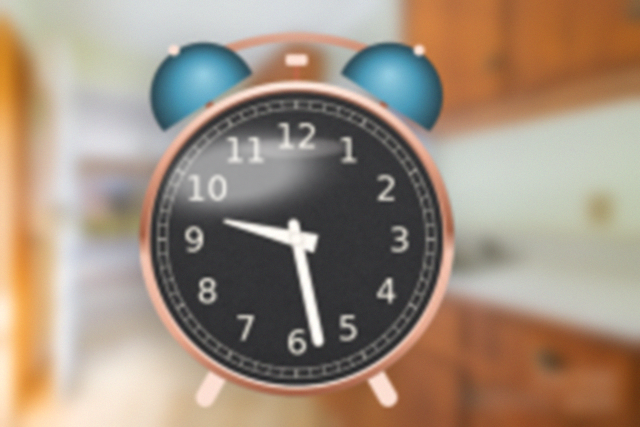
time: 9:28
